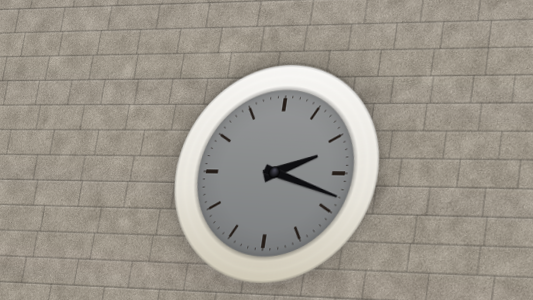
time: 2:18
